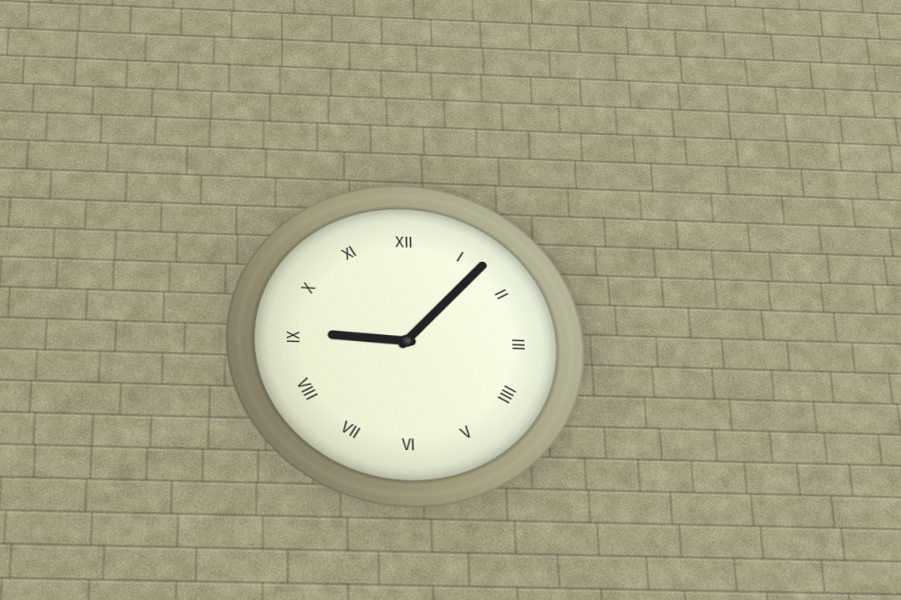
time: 9:07
